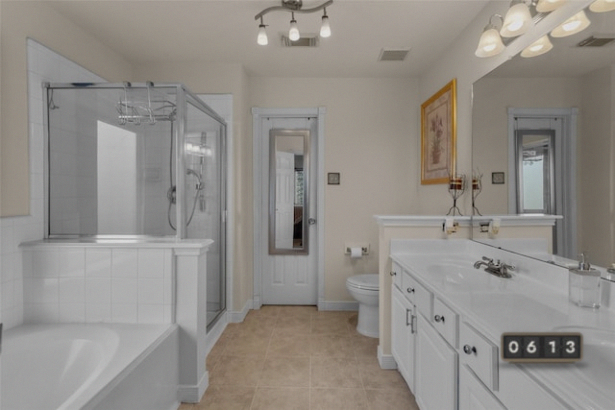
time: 6:13
